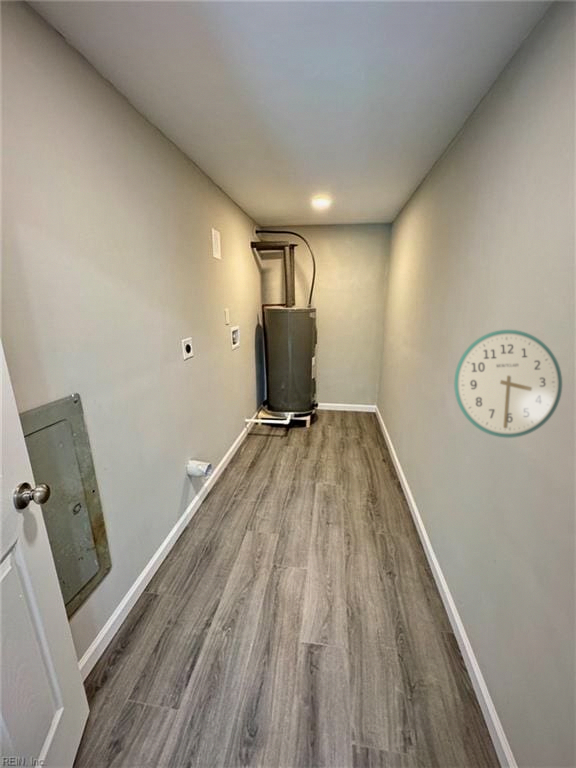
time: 3:31
